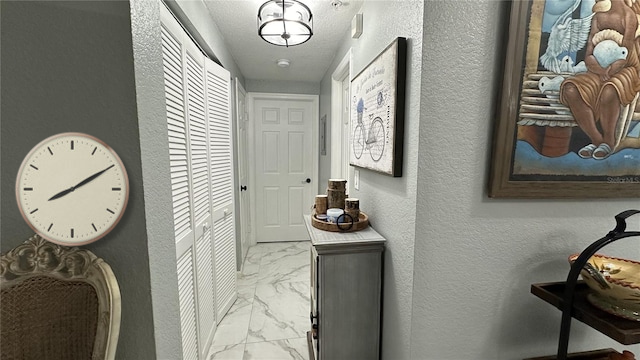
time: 8:10
